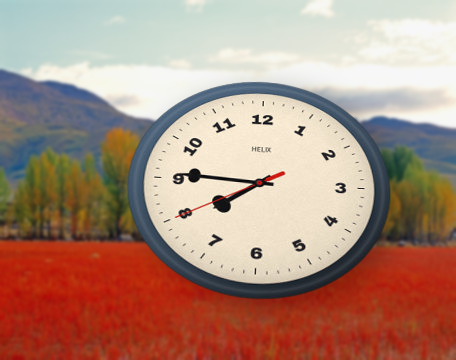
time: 7:45:40
